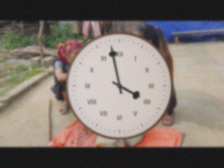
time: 3:58
